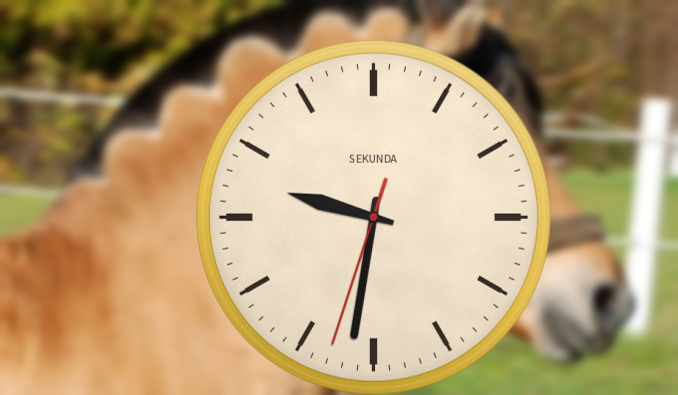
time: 9:31:33
